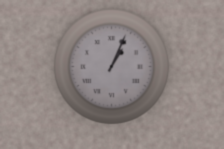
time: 1:04
